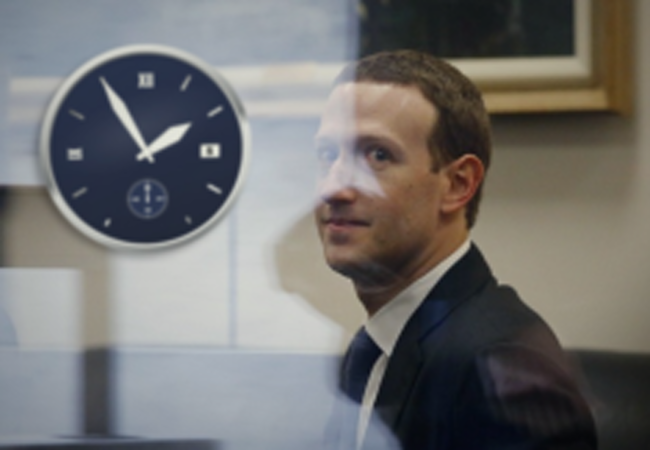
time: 1:55
